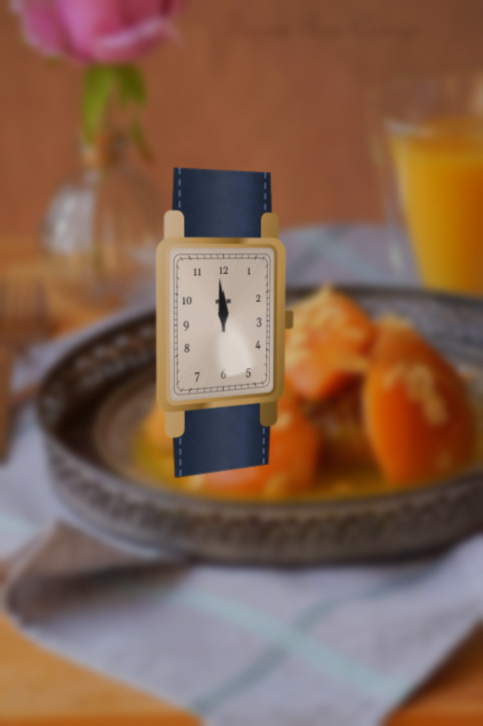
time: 11:59
